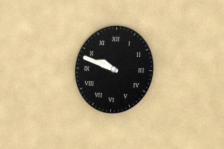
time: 9:48
